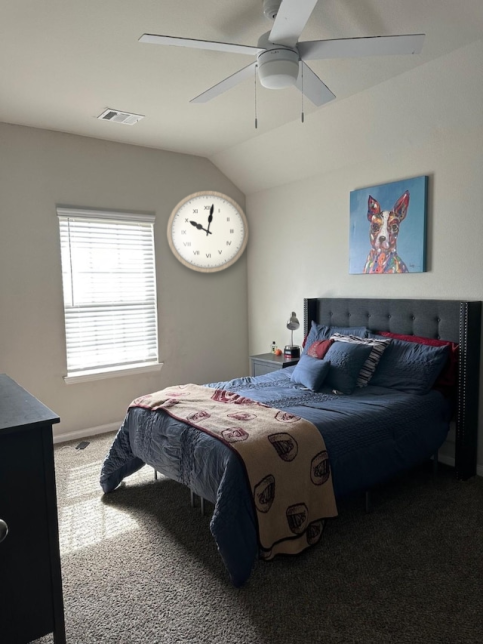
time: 10:02
